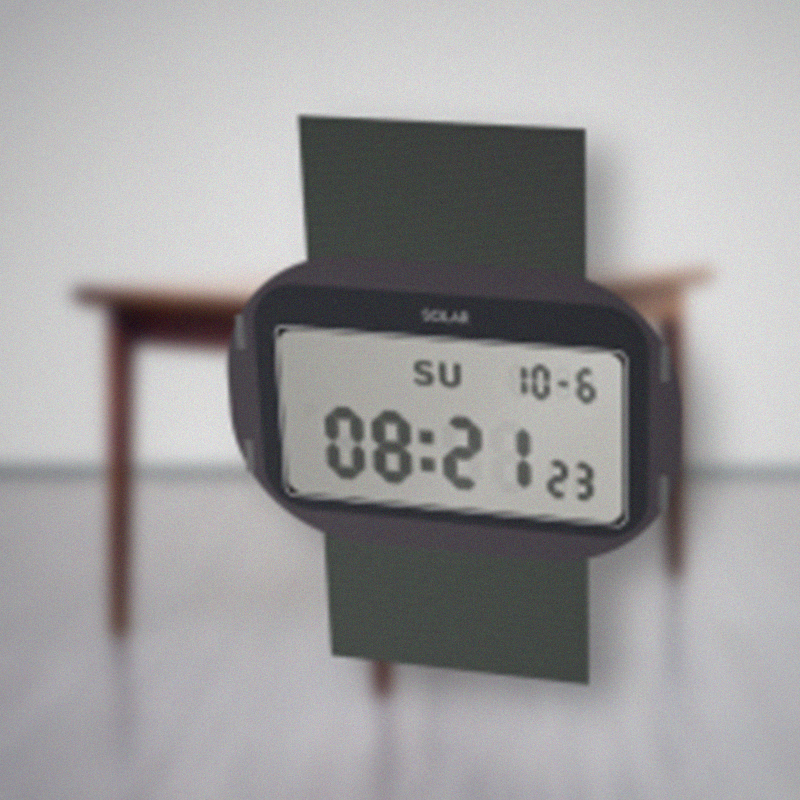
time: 8:21:23
